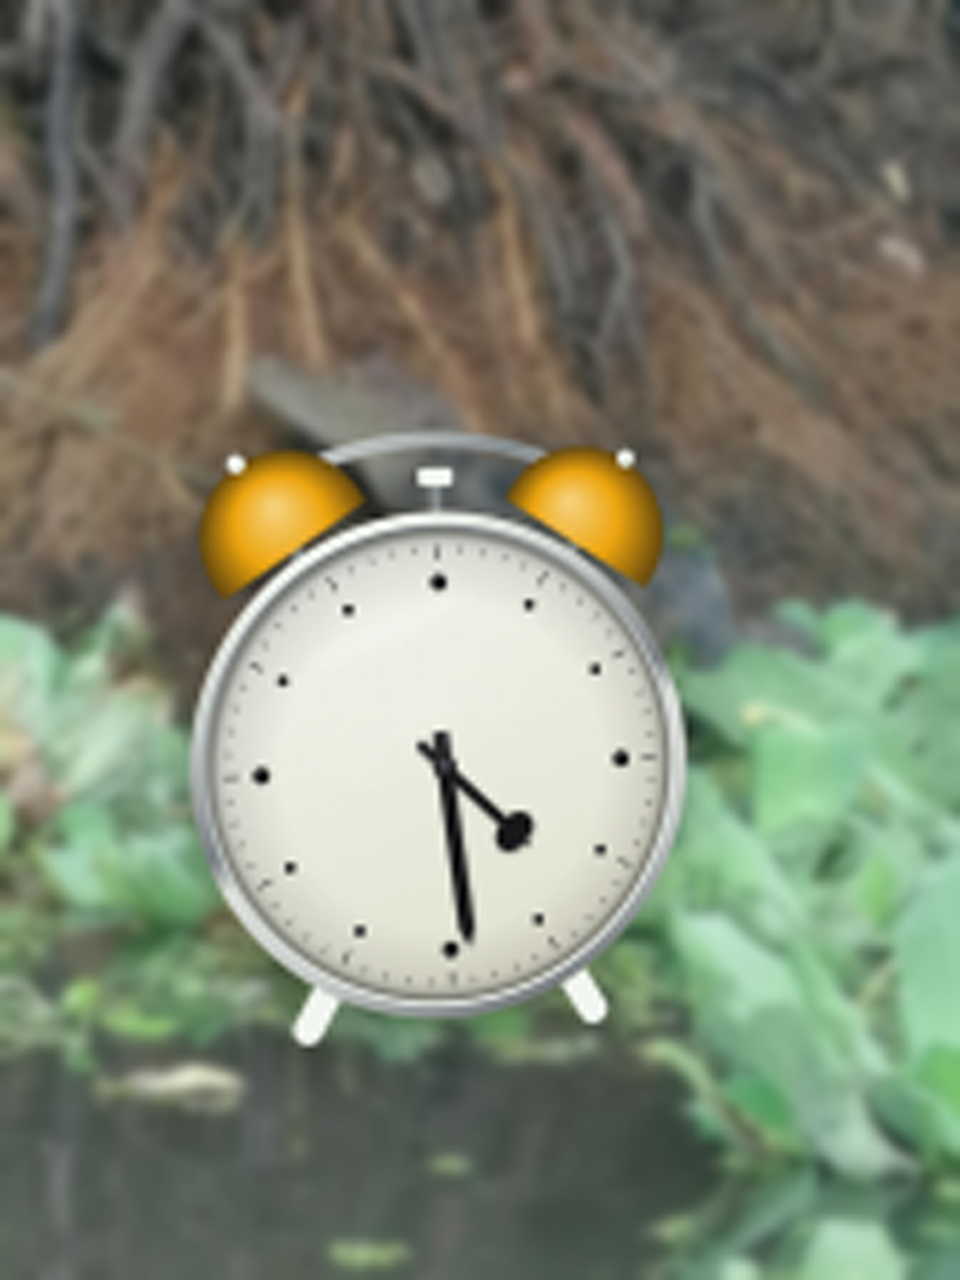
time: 4:29
